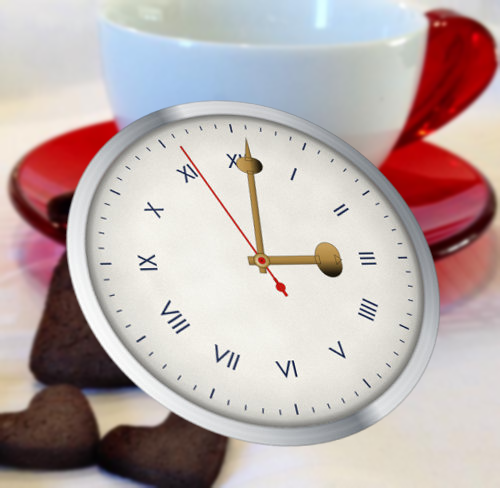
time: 3:00:56
